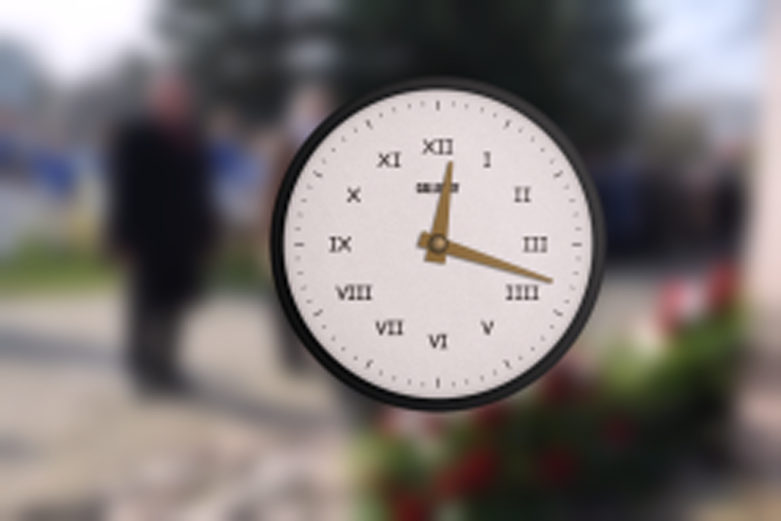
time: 12:18
